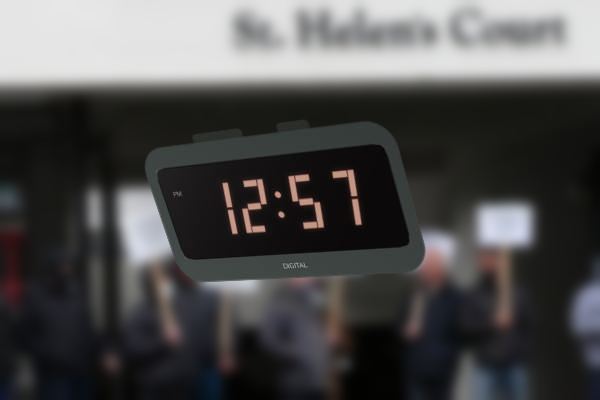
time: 12:57
